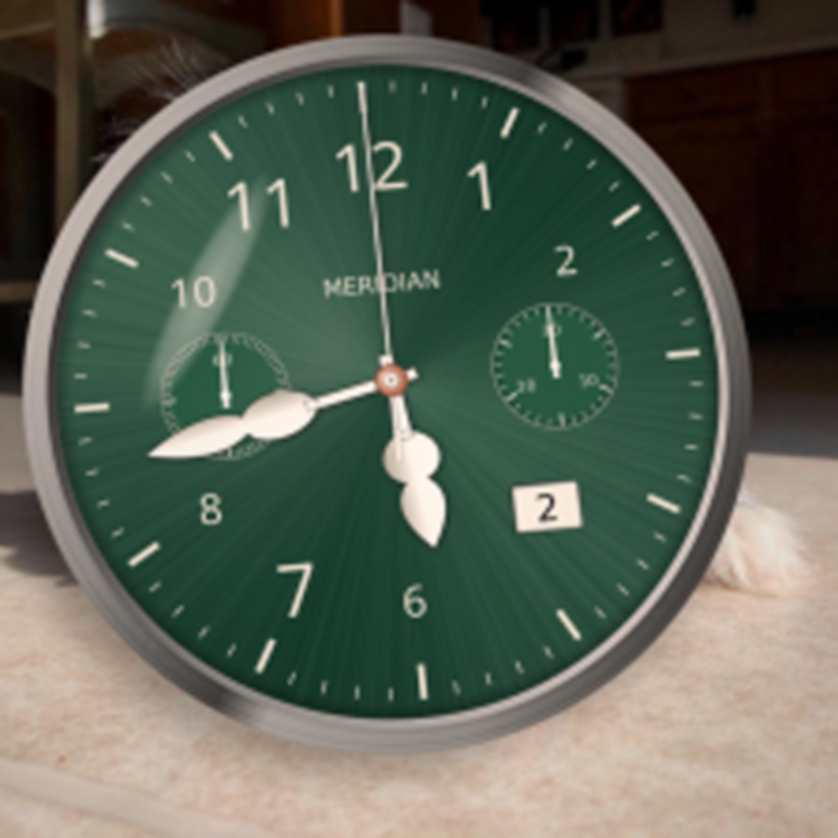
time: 5:43
